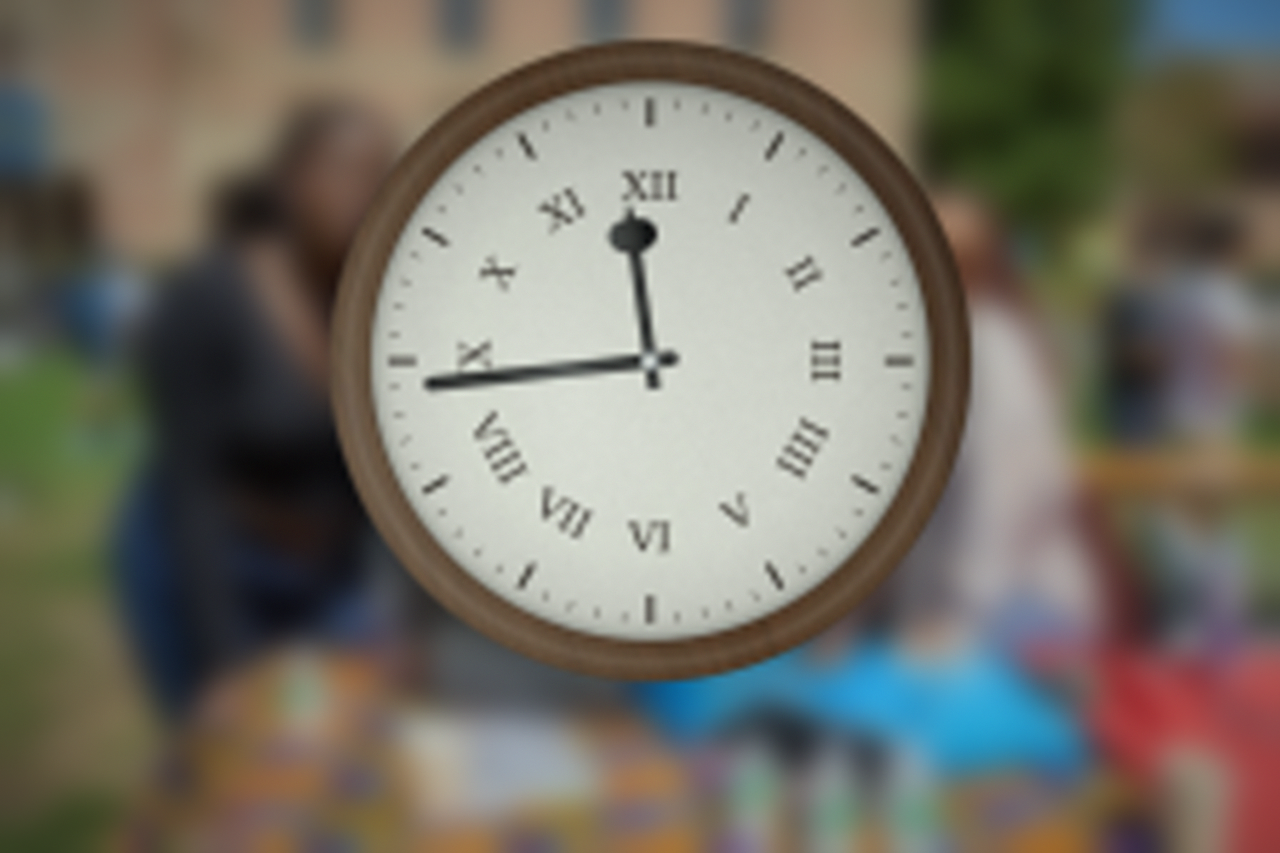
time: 11:44
